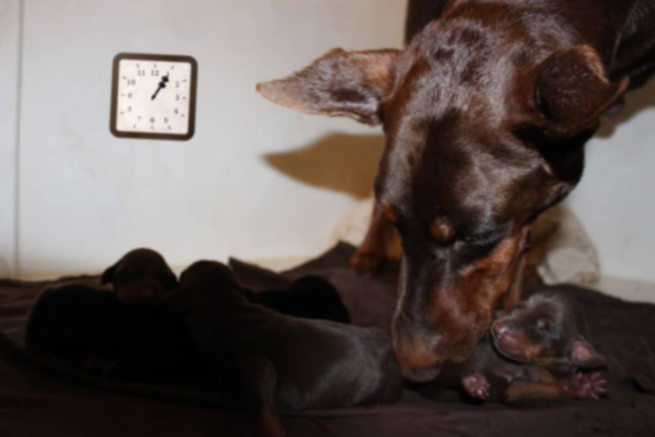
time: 1:05
